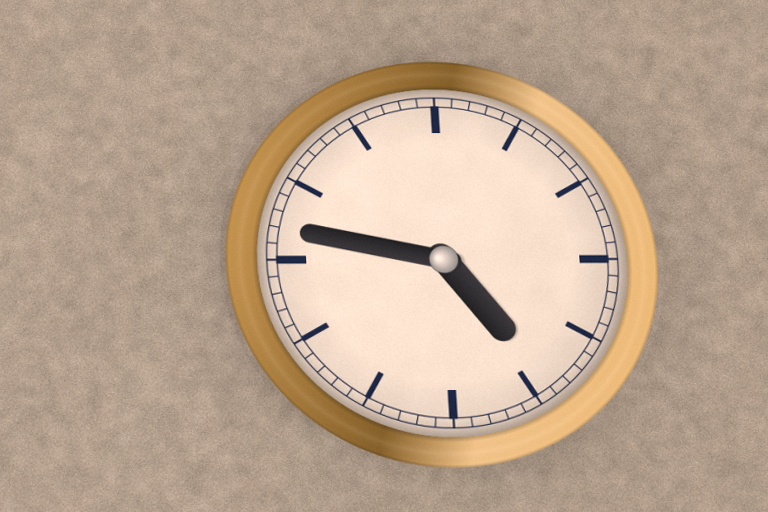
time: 4:47
